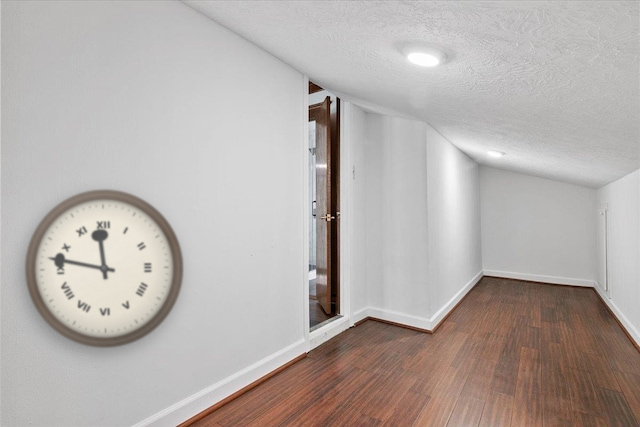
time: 11:47
